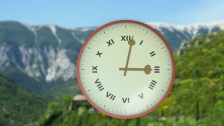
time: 3:02
